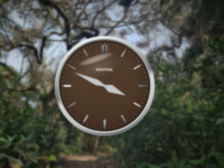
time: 3:49
